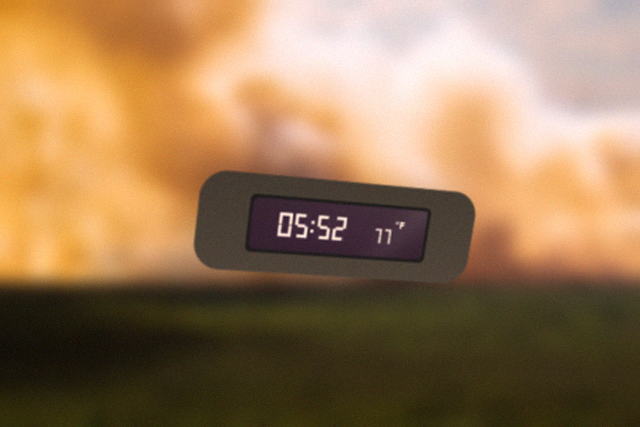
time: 5:52
